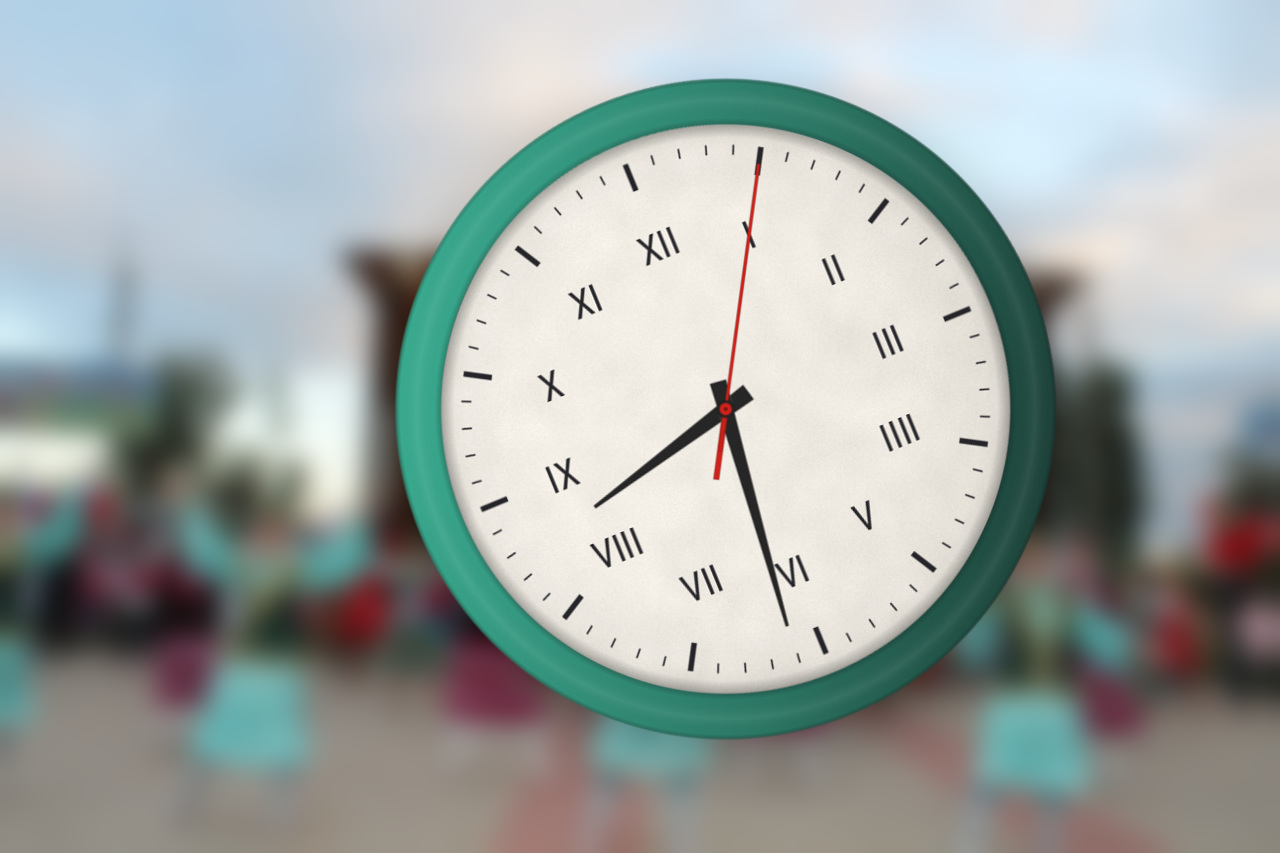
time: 8:31:05
